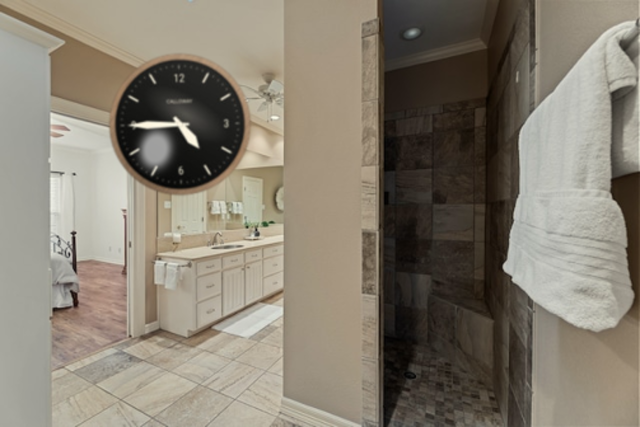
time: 4:45
